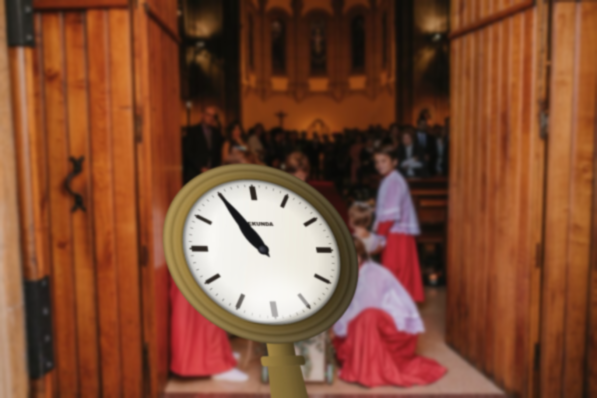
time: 10:55
